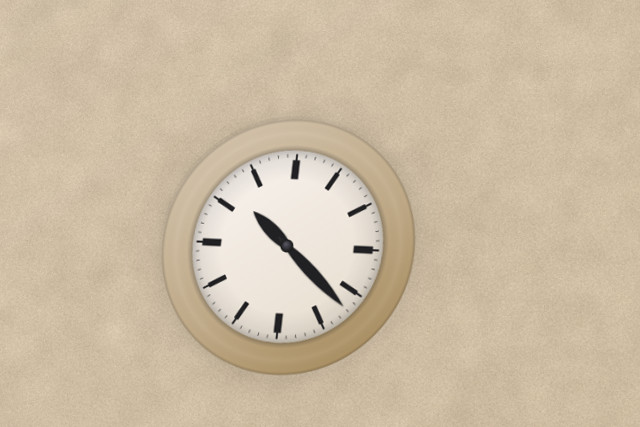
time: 10:22
